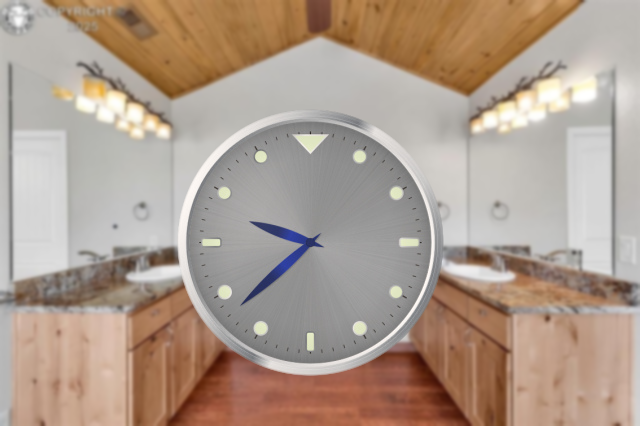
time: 9:38
